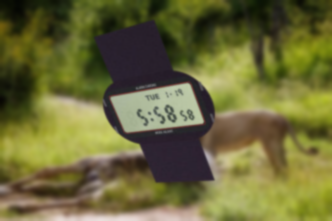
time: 5:58:58
